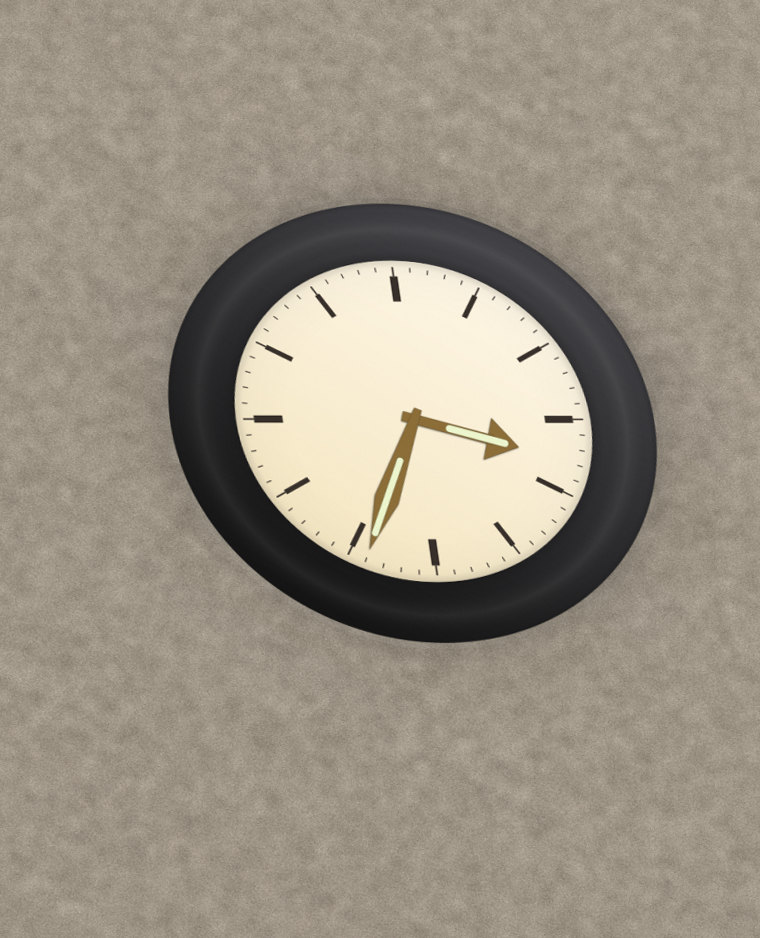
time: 3:34
